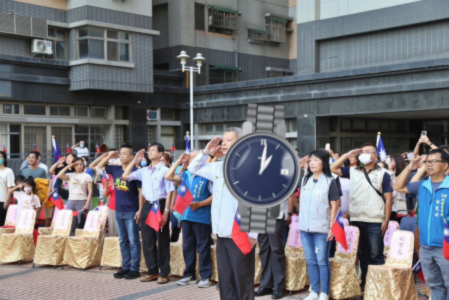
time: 1:01
